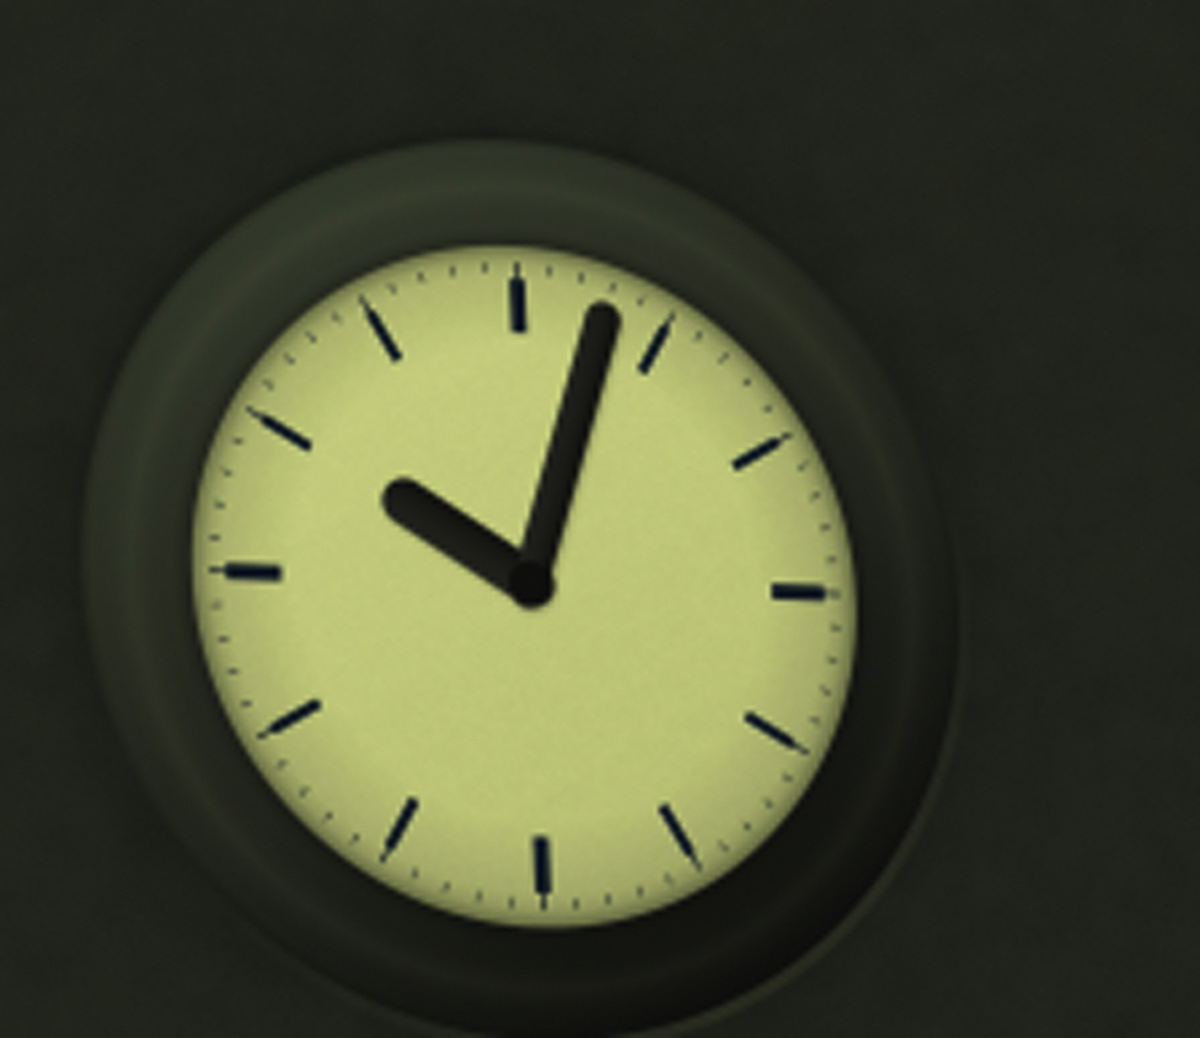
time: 10:03
